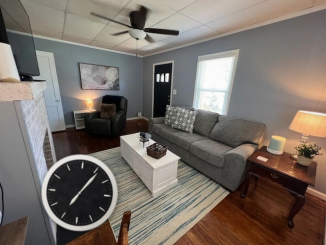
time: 7:06
